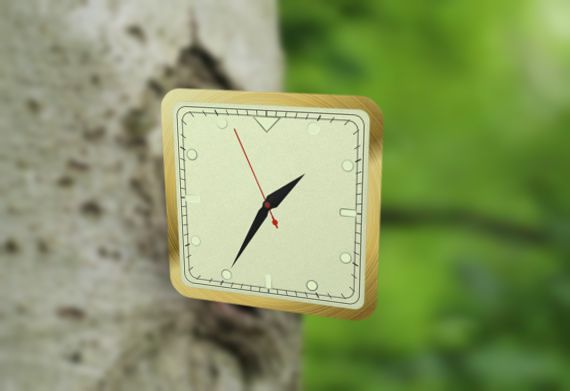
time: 1:34:56
